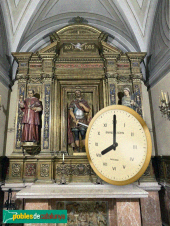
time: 8:00
